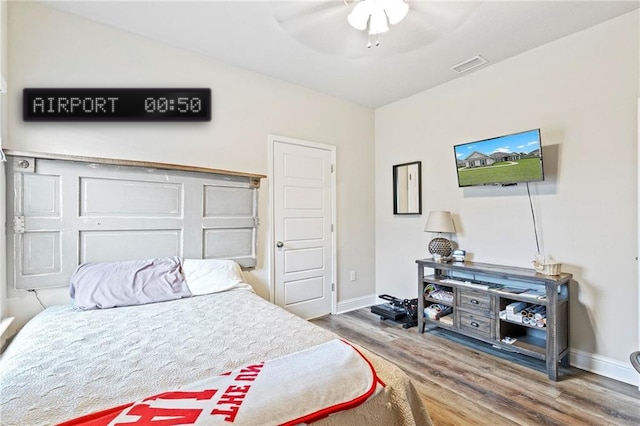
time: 0:50
